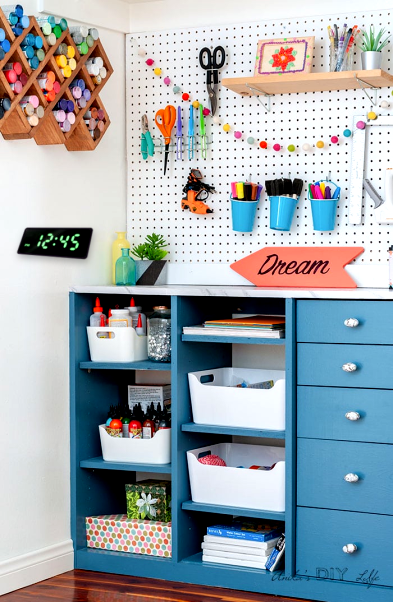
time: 12:45
